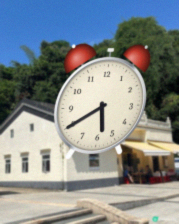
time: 5:40
